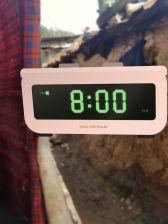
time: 8:00
